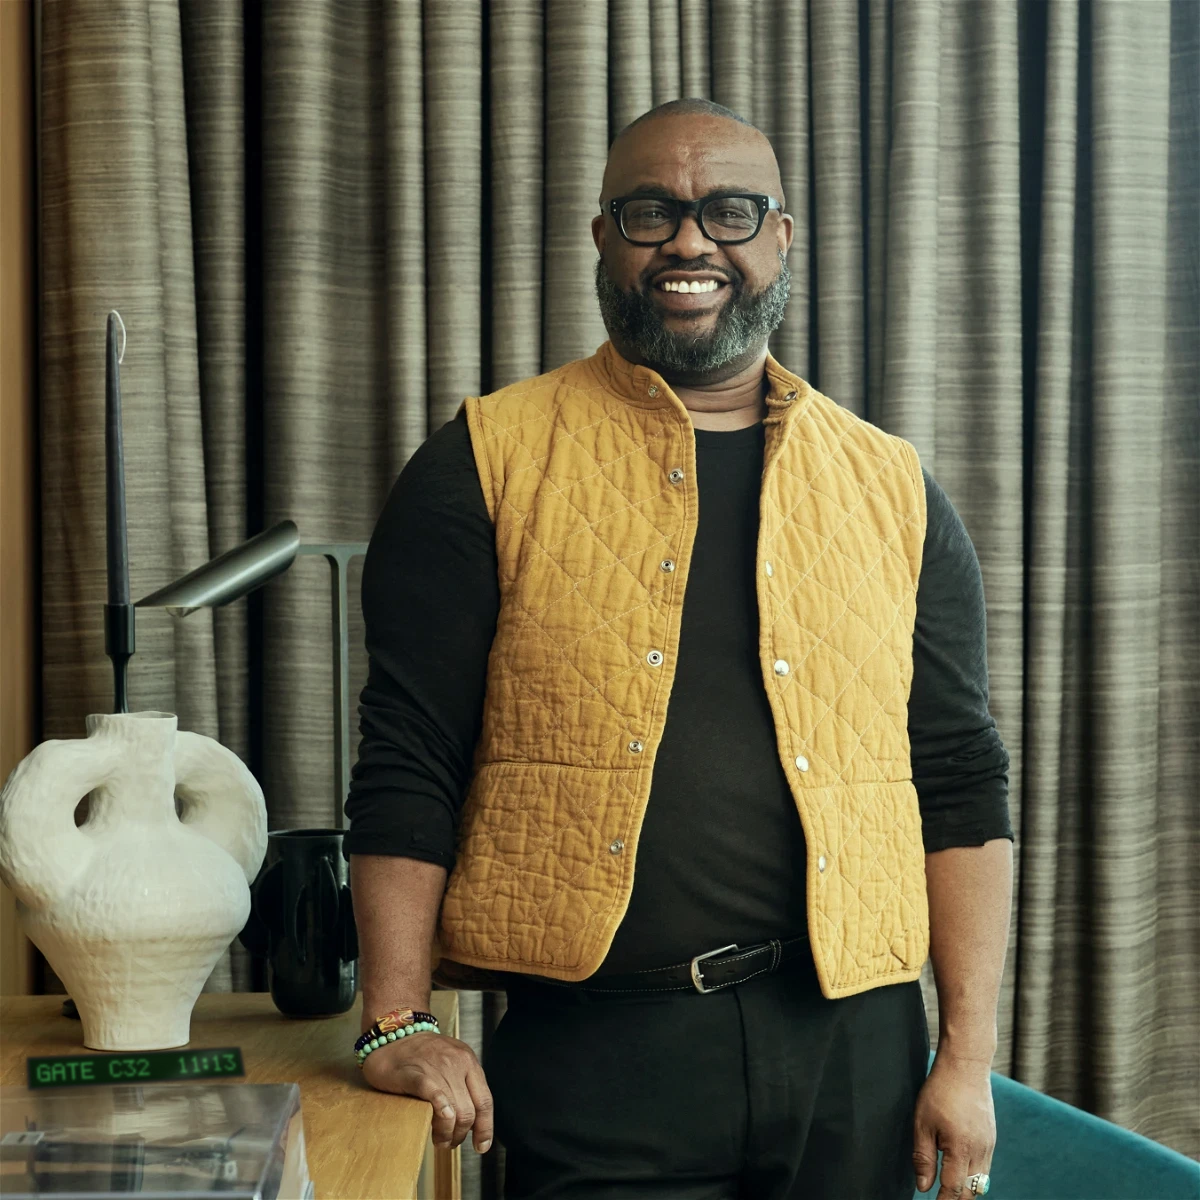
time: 11:13
